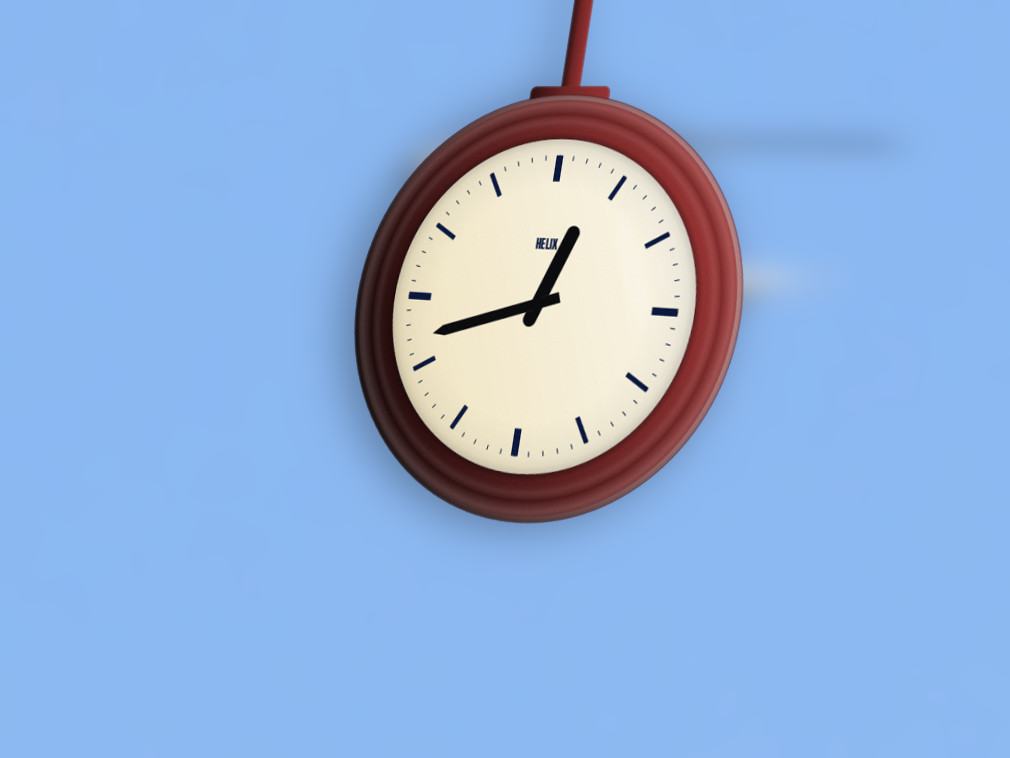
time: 12:42
